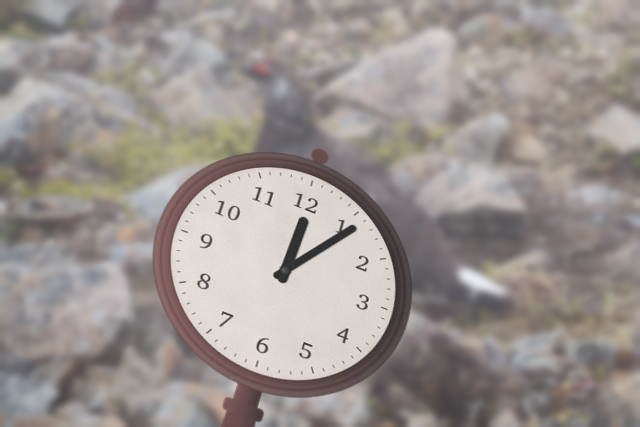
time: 12:06
